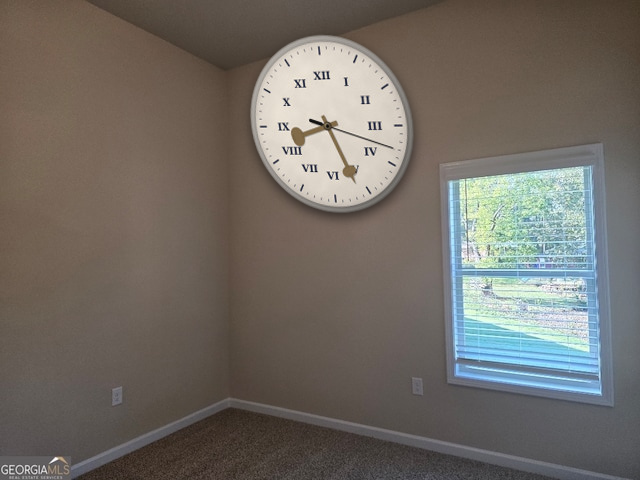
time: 8:26:18
